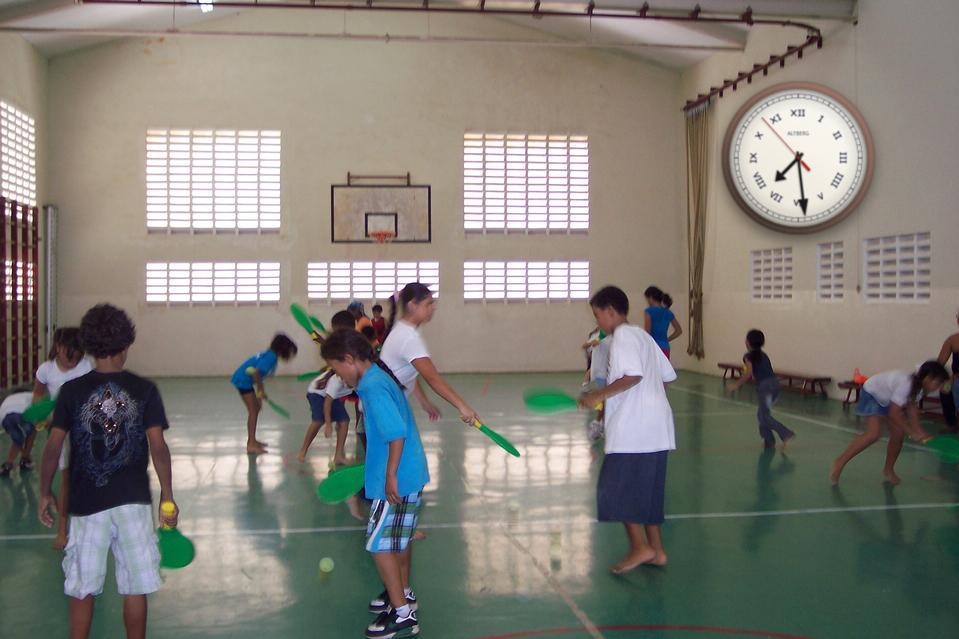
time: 7:28:53
